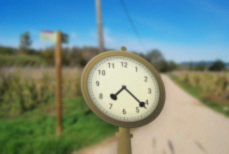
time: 7:22
